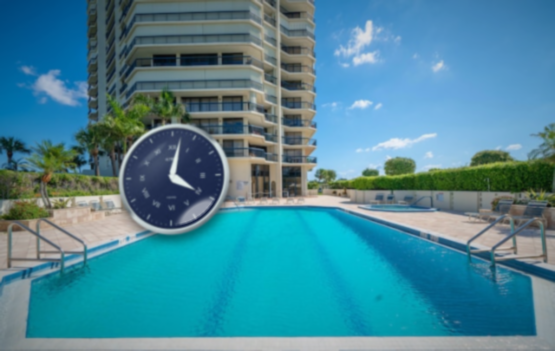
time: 4:02
